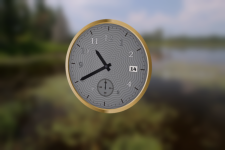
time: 10:40
